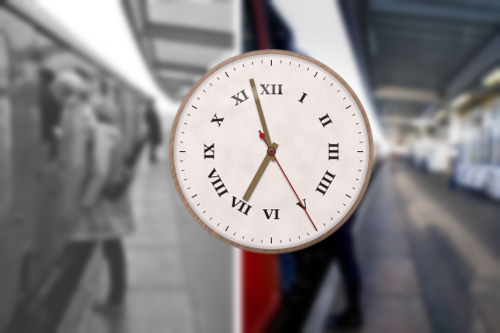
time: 6:57:25
